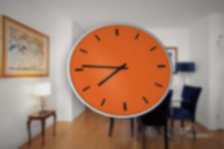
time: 7:46
